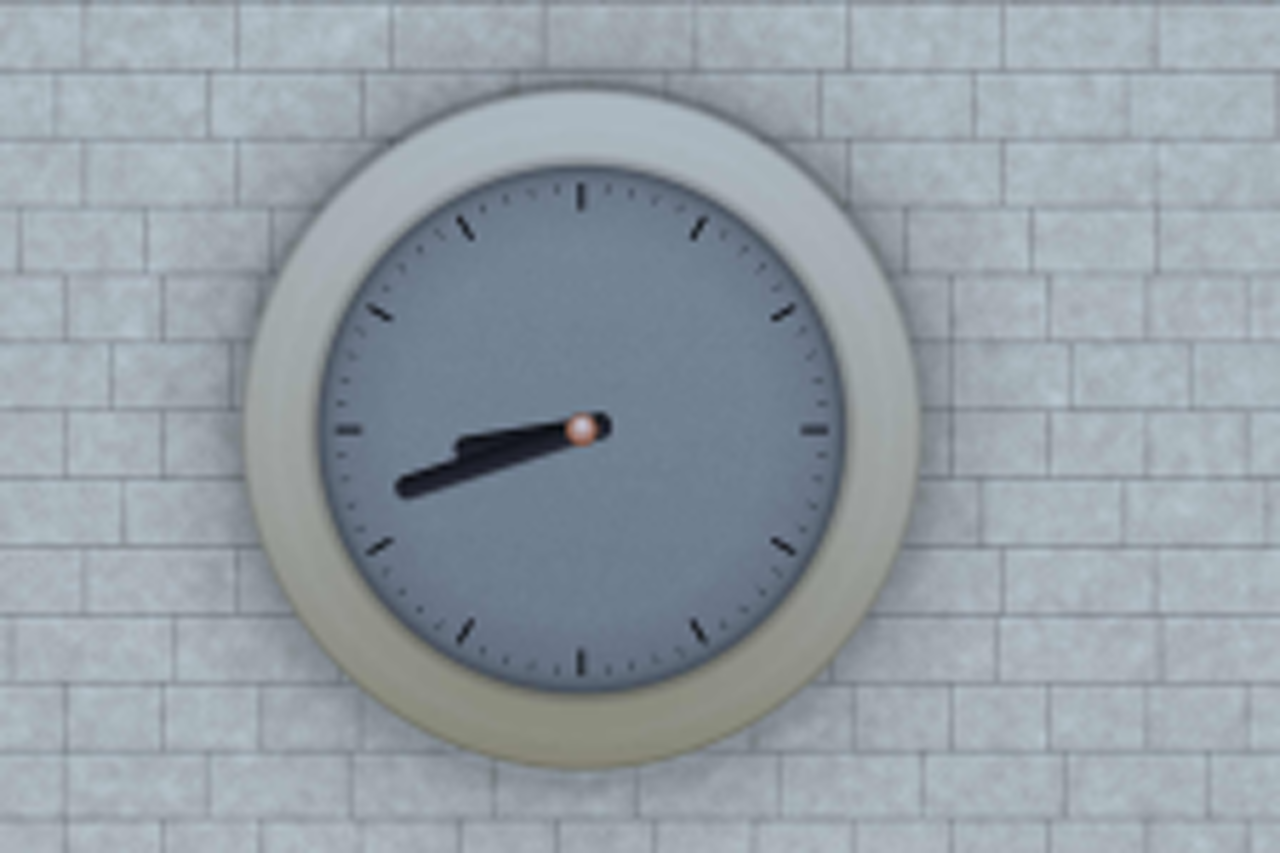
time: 8:42
